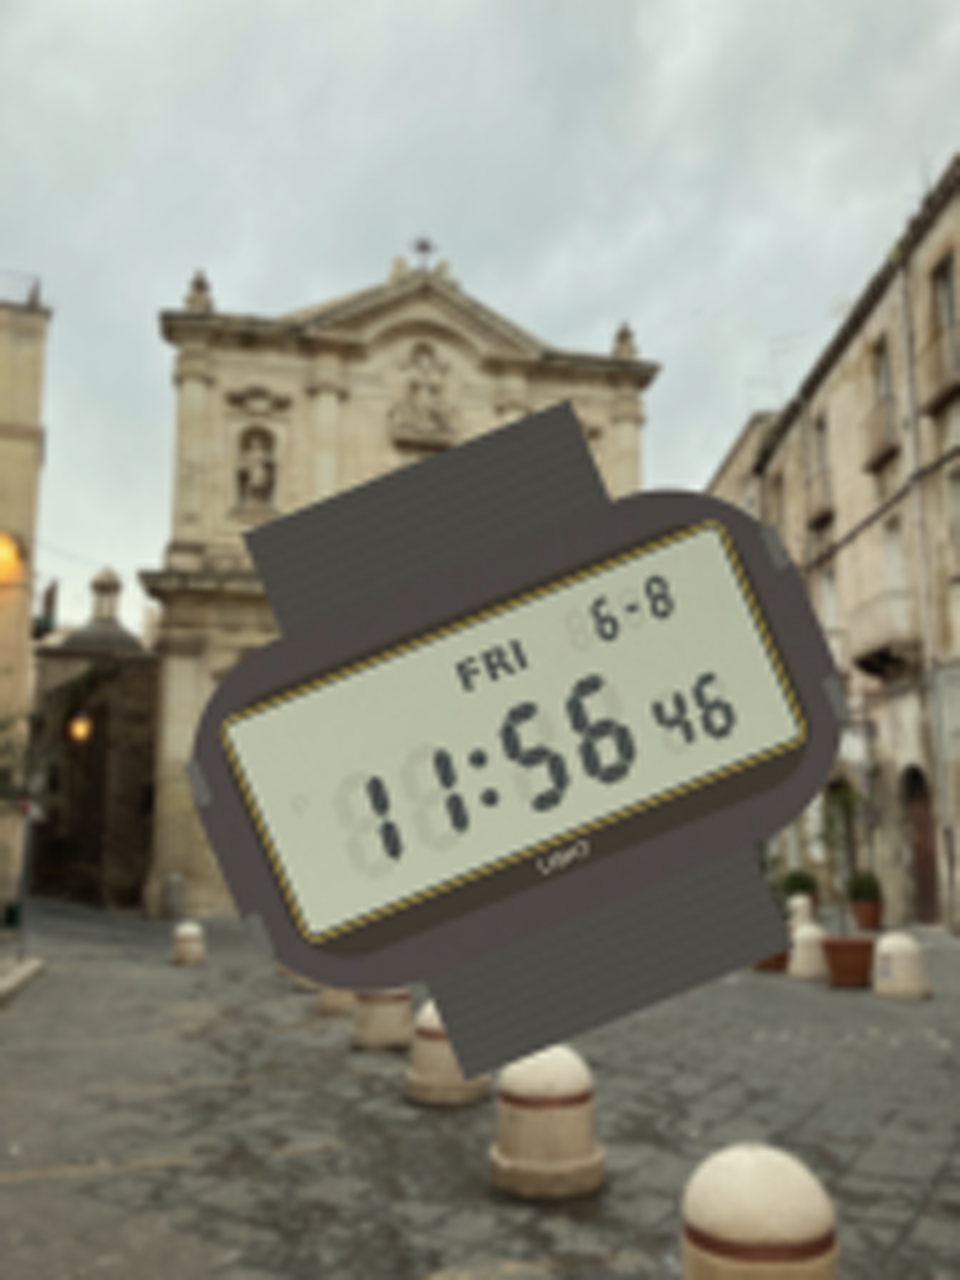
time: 11:56:46
